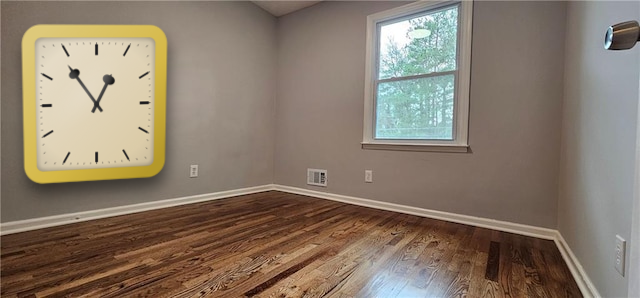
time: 12:54
